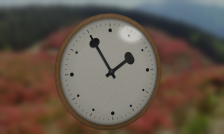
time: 1:55
